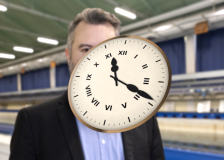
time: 11:19
